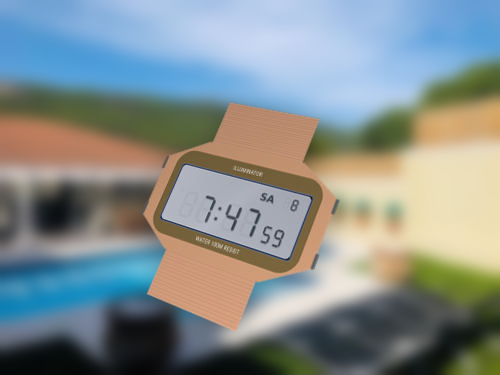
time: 7:47:59
